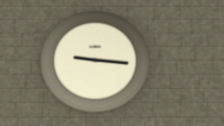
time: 9:16
